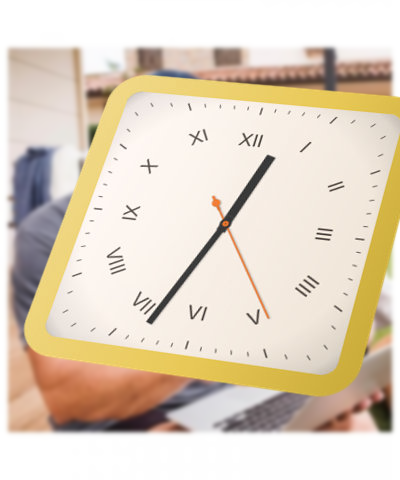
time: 12:33:24
